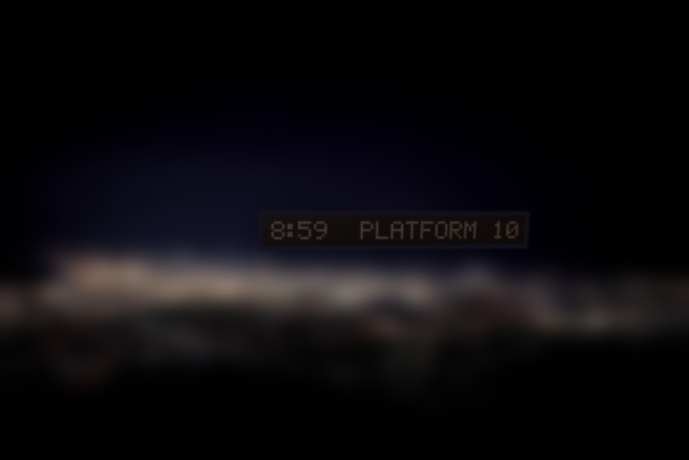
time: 8:59
